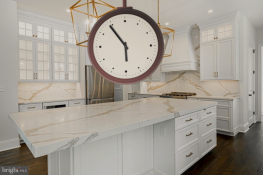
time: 5:54
